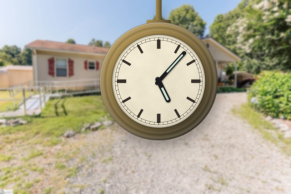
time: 5:07
